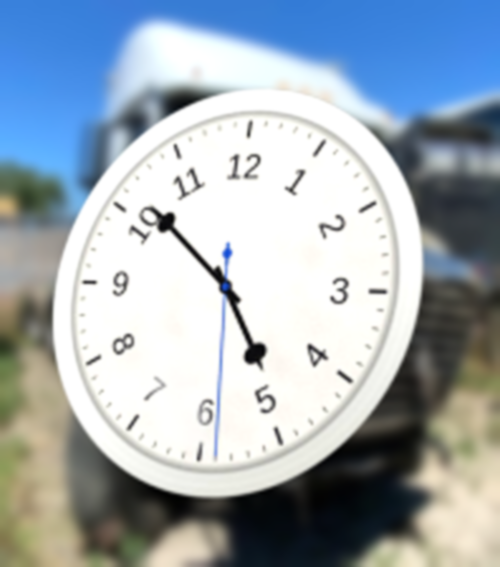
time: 4:51:29
